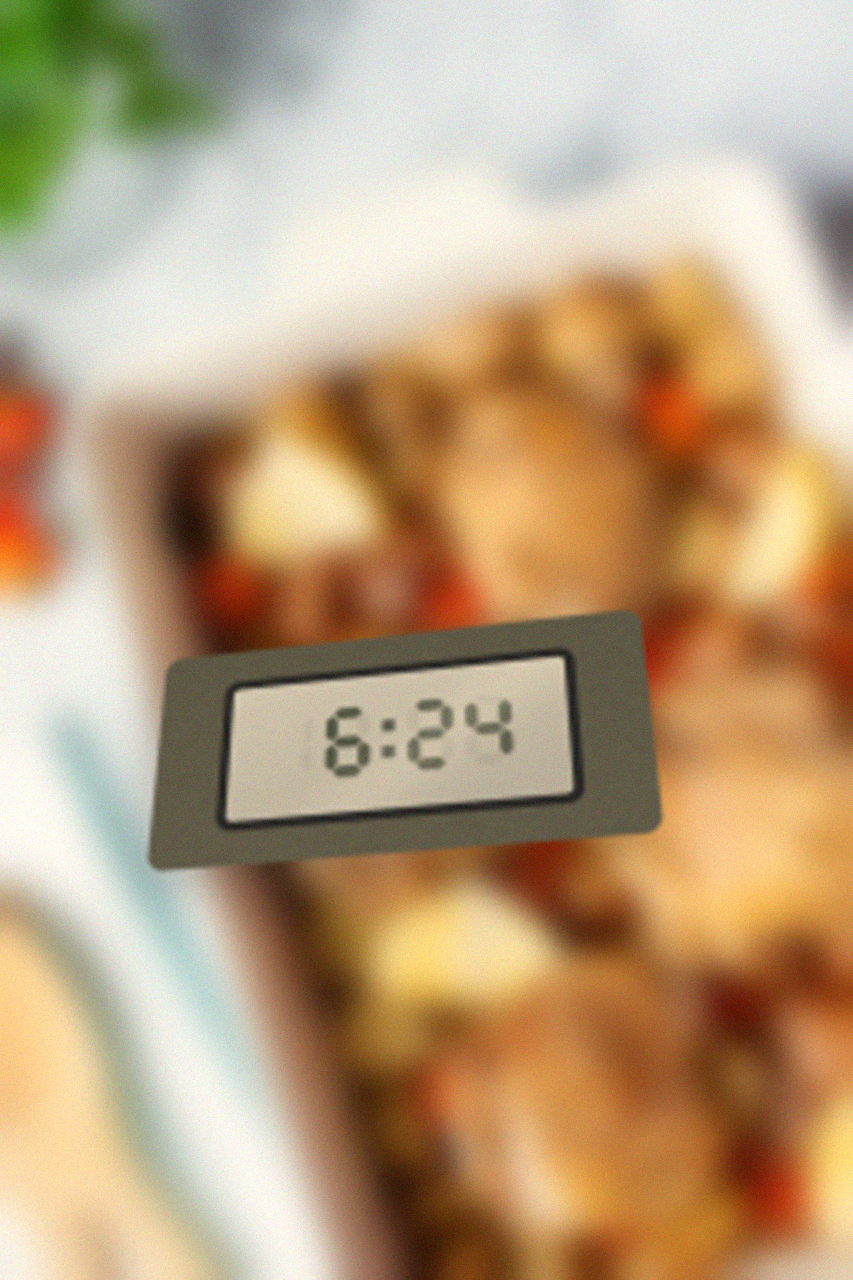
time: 6:24
